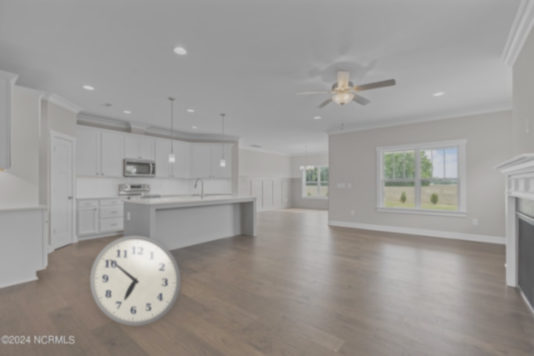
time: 6:51
